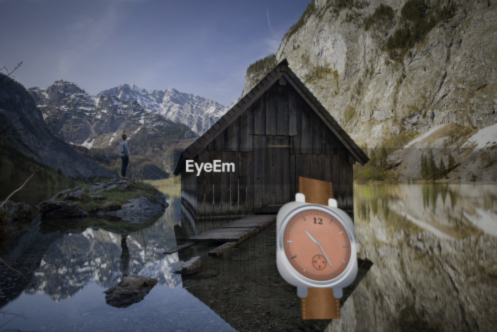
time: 10:25
